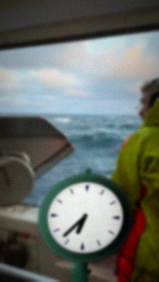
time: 6:37
